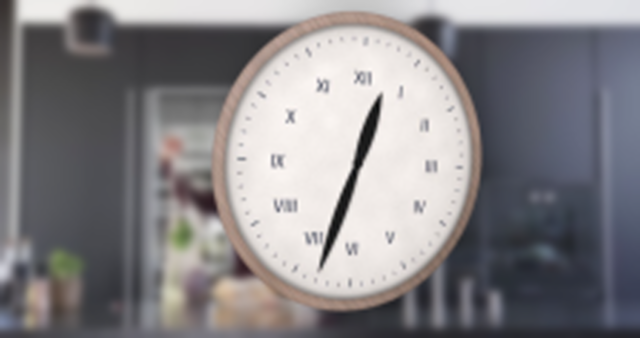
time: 12:33
